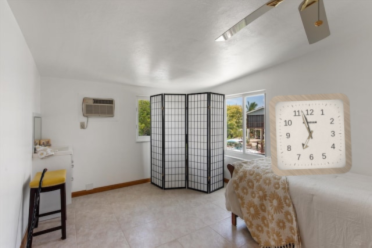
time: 6:57
